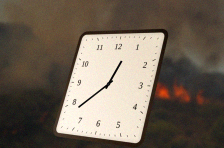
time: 12:38
